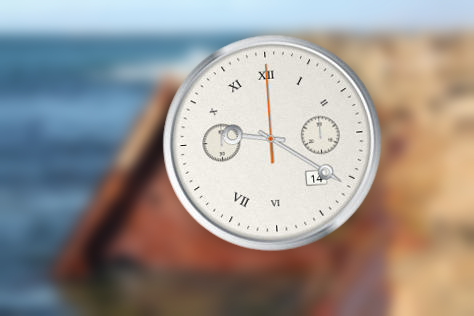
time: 9:21
